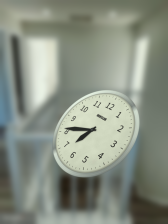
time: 6:41
